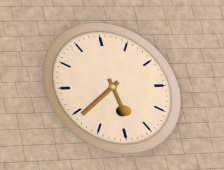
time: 5:39
